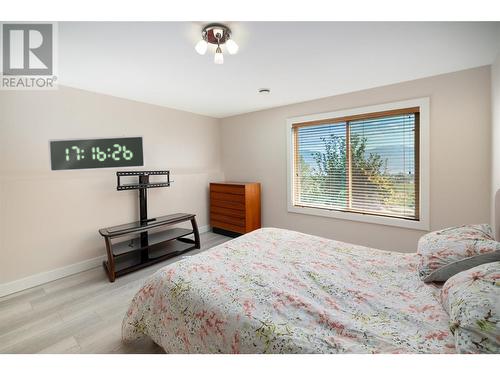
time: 17:16:26
